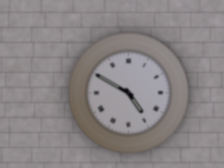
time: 4:50
